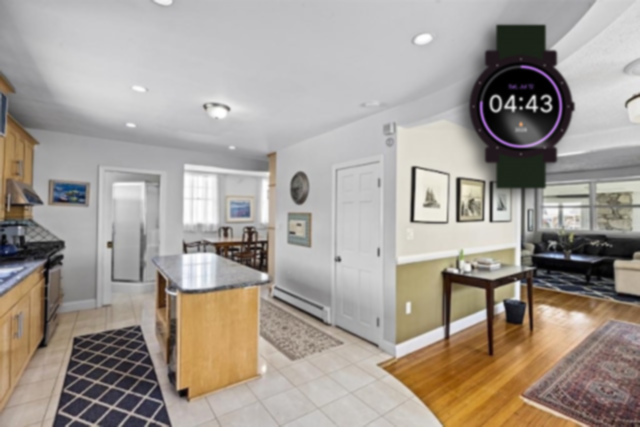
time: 4:43
